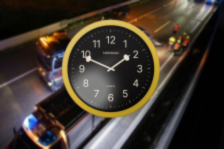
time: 1:49
